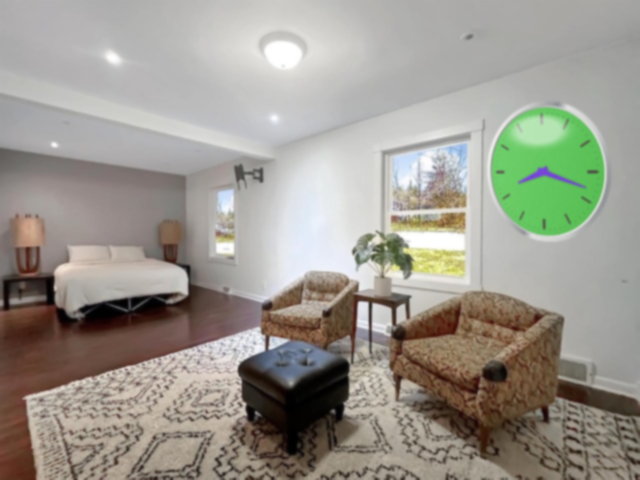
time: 8:18
